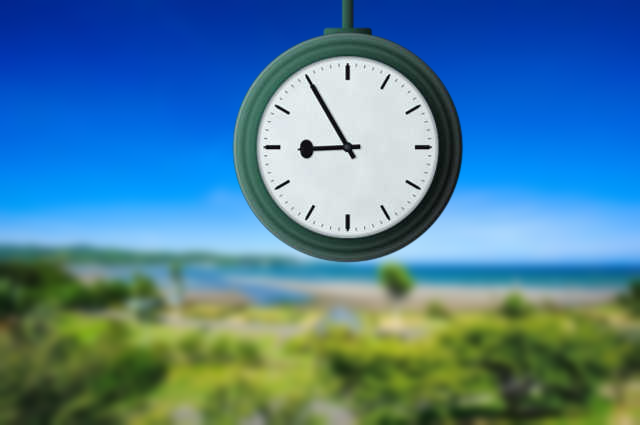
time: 8:55
